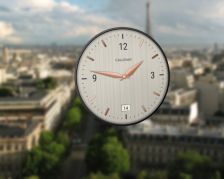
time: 1:47
